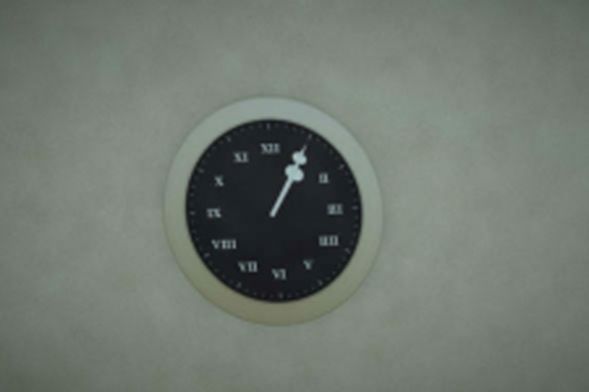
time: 1:05
